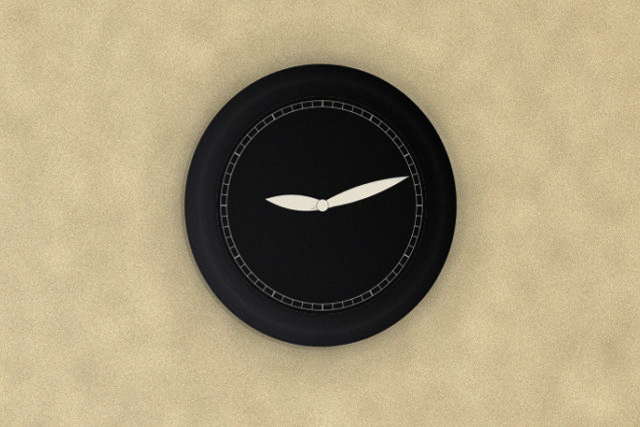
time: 9:12
